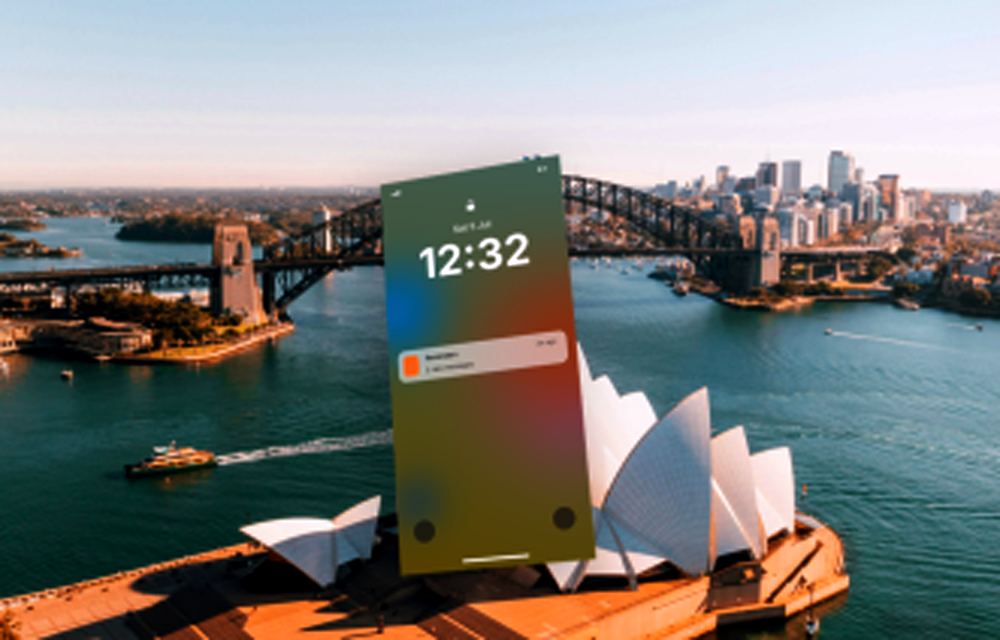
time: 12:32
